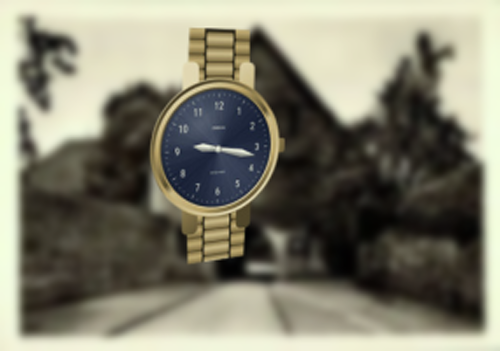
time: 9:17
